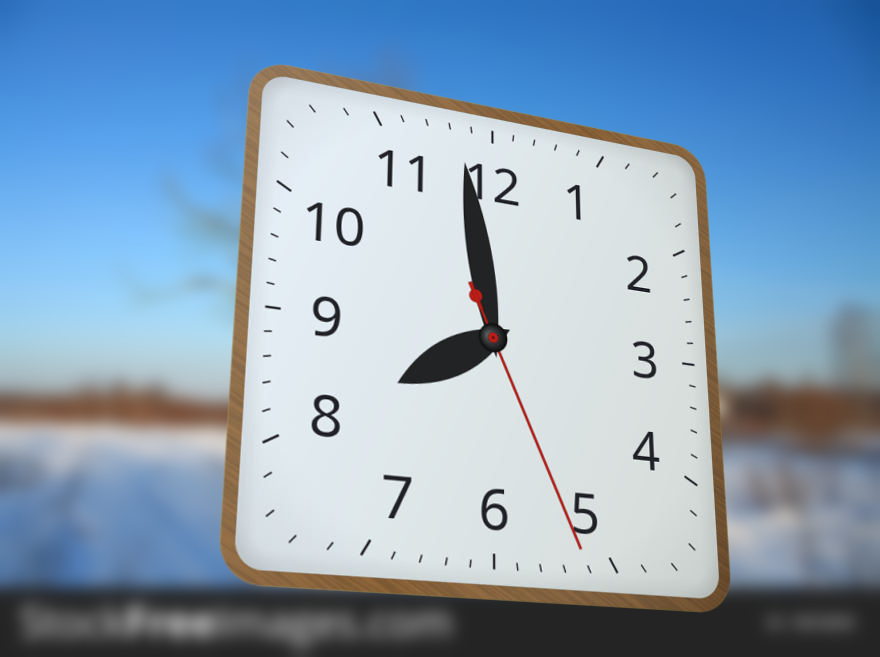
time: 7:58:26
